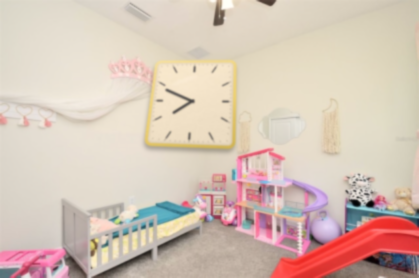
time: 7:49
